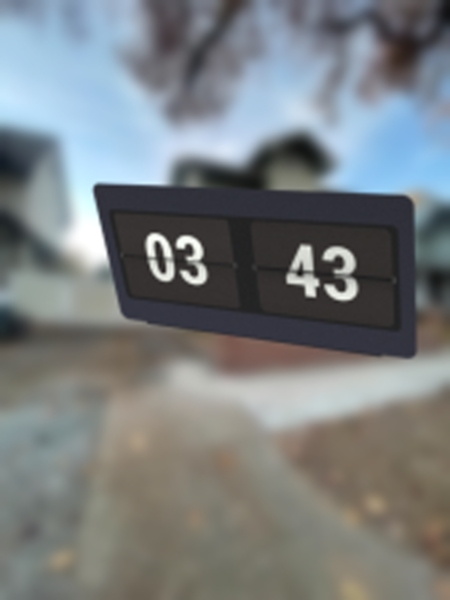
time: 3:43
